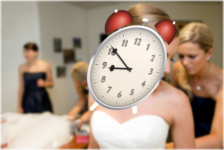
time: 8:51
